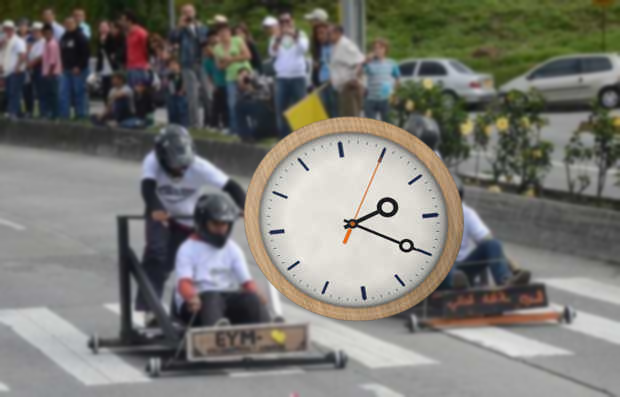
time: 2:20:05
